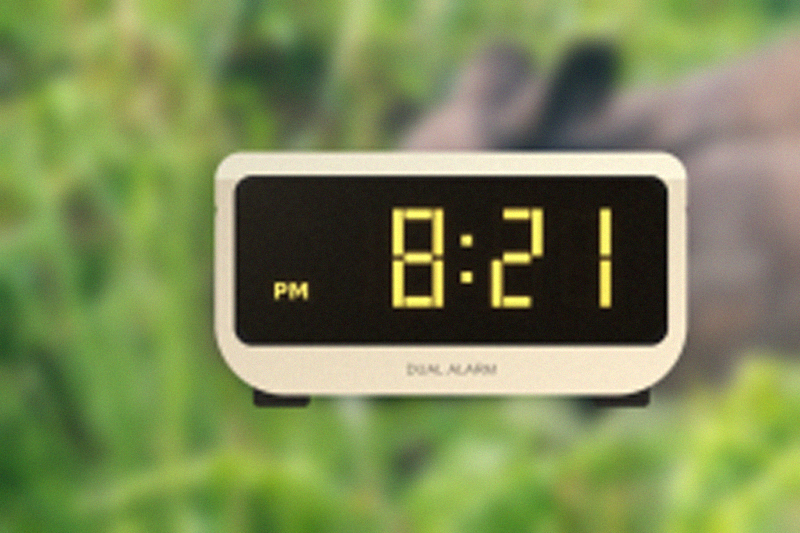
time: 8:21
